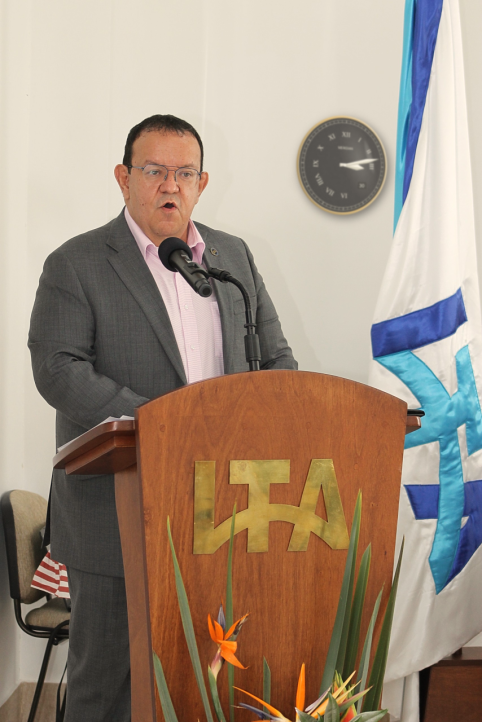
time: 3:13
